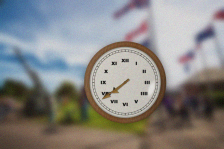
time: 7:39
